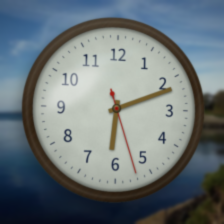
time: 6:11:27
